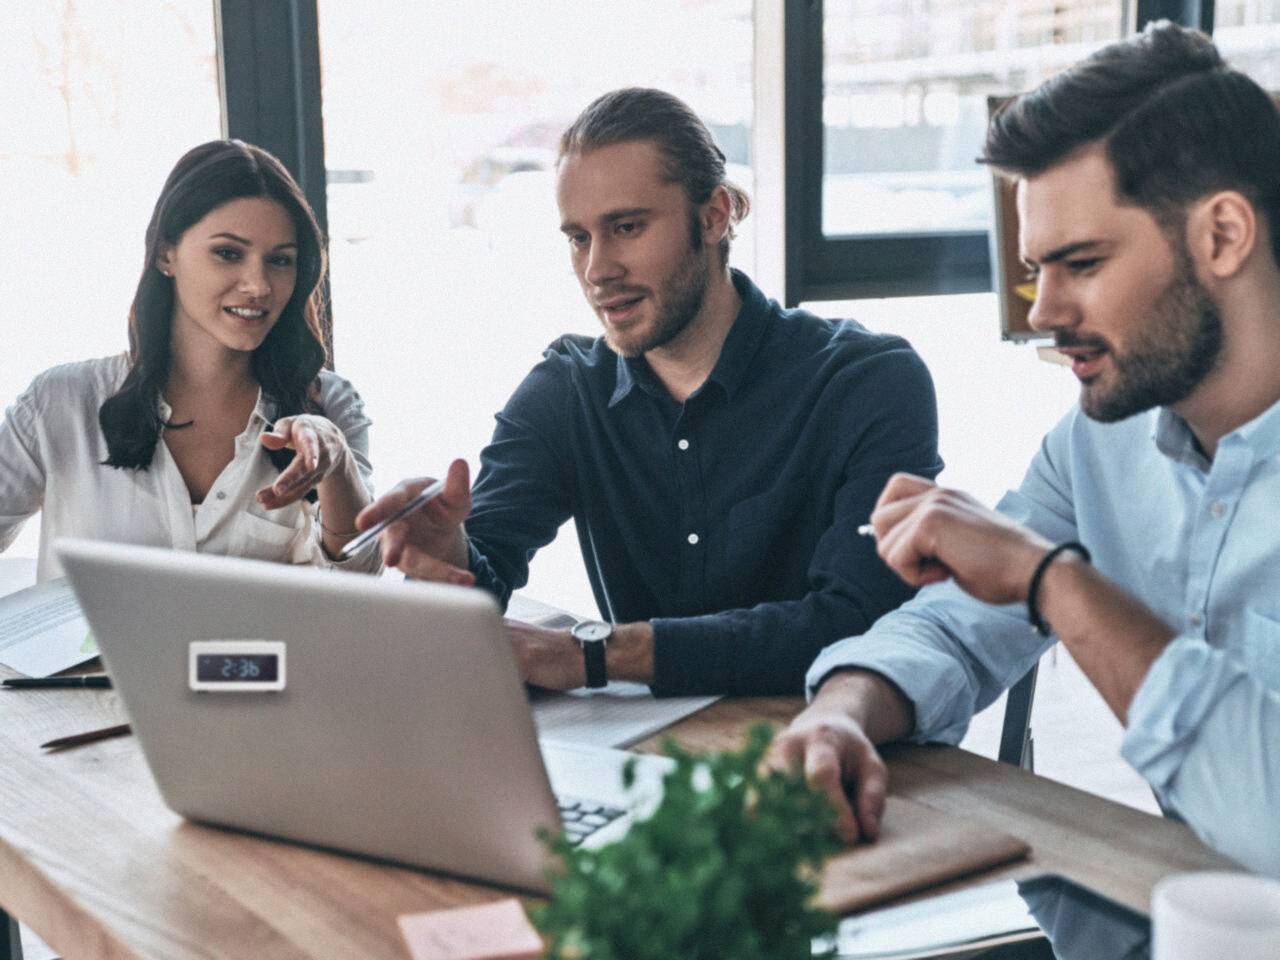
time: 2:36
